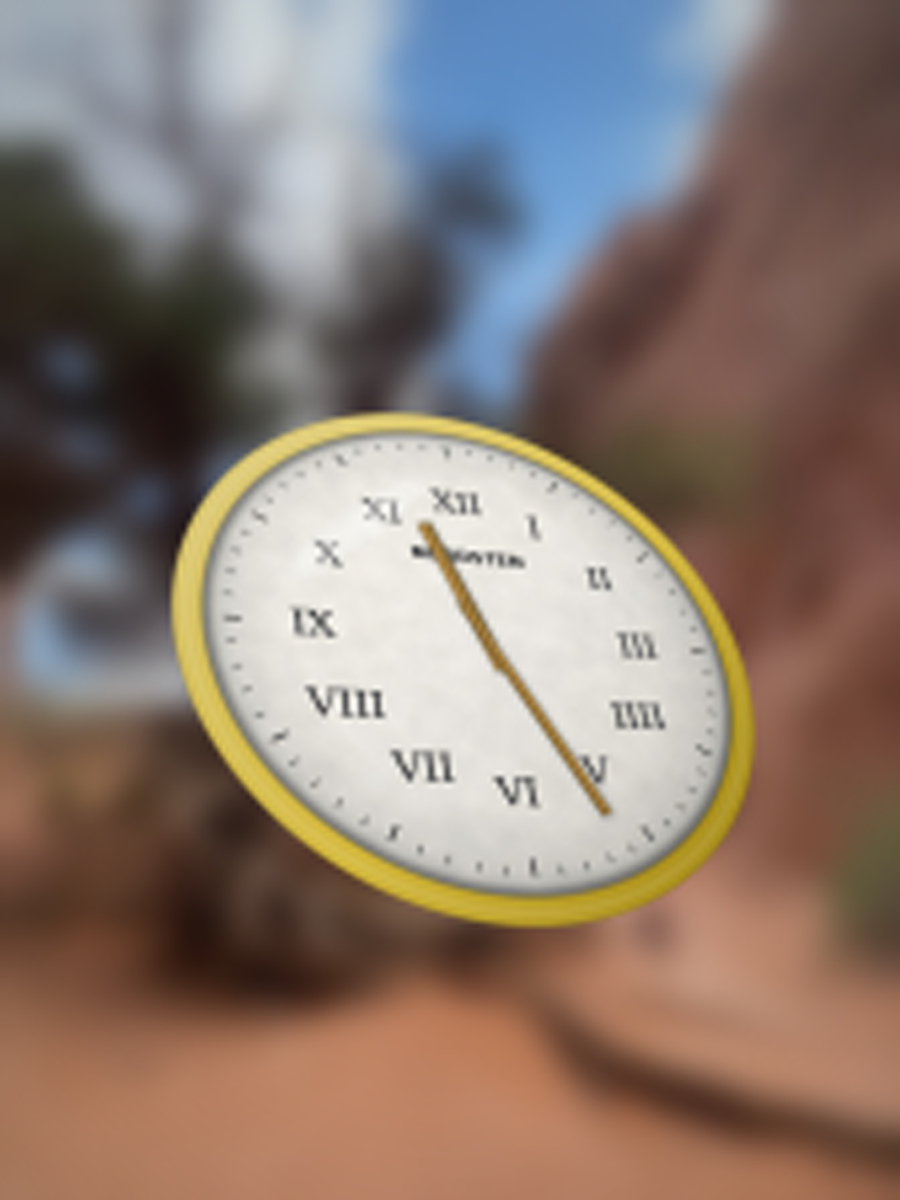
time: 11:26
